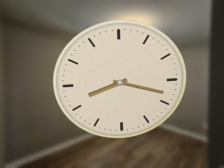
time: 8:18
